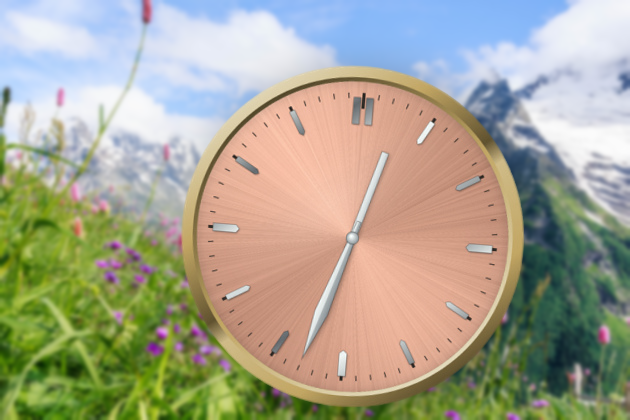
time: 12:33
